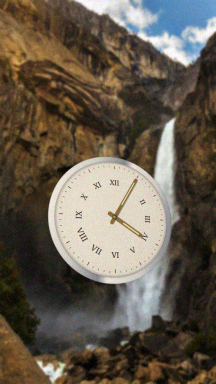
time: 4:05
